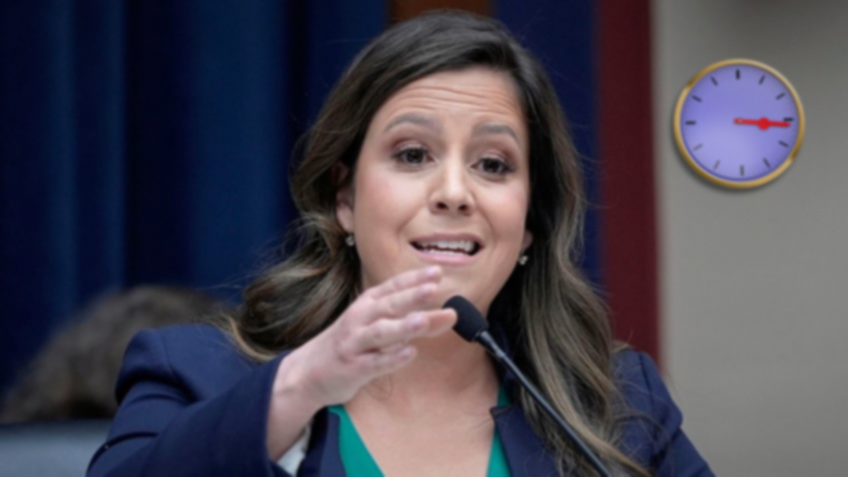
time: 3:16
